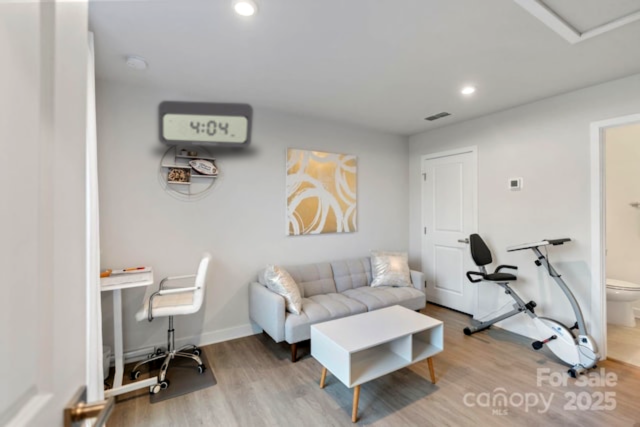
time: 4:04
